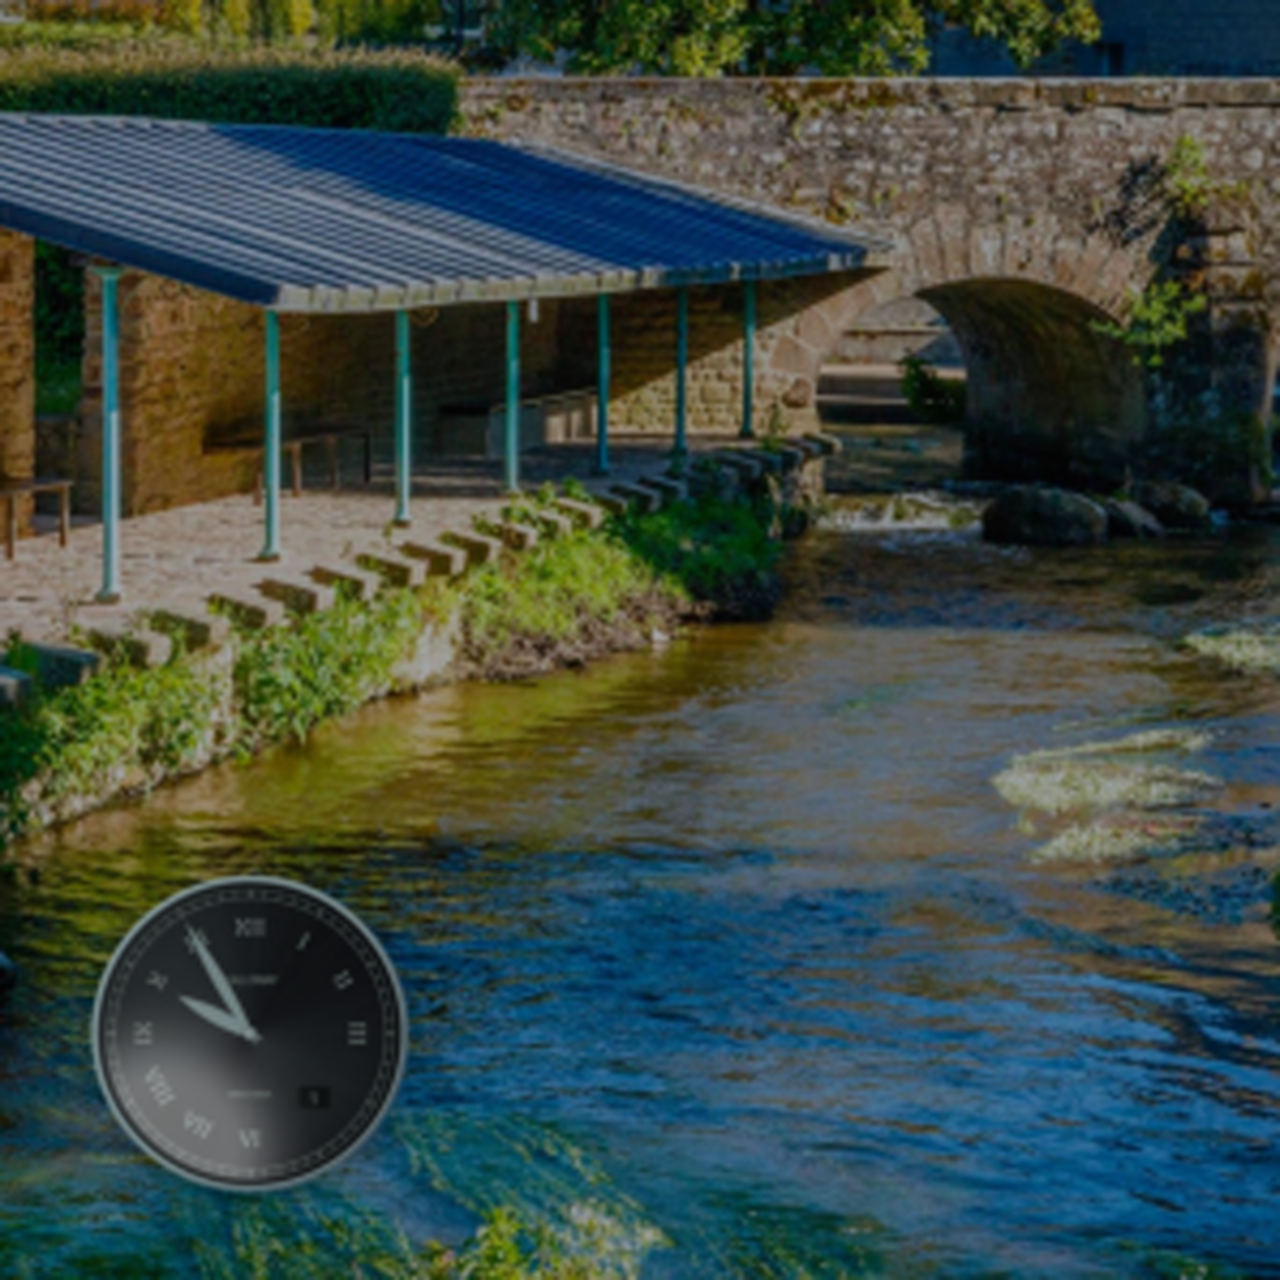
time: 9:55
